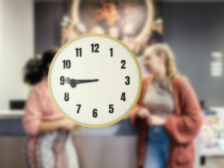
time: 8:45
